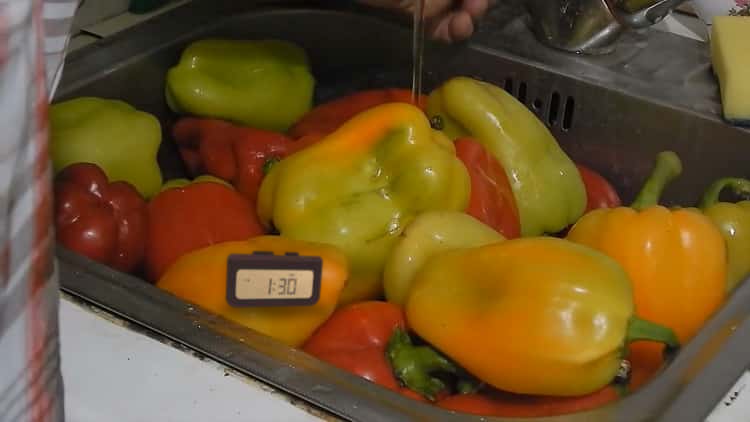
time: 1:30
